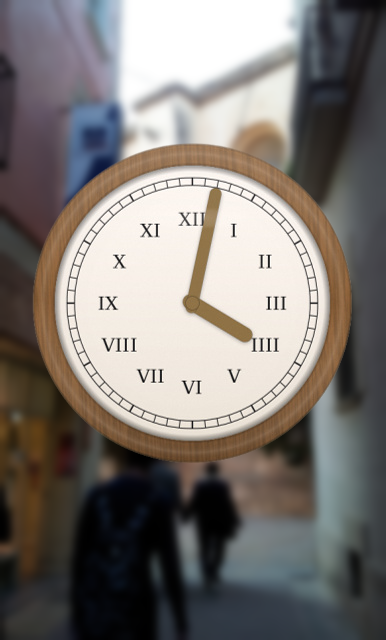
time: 4:02
